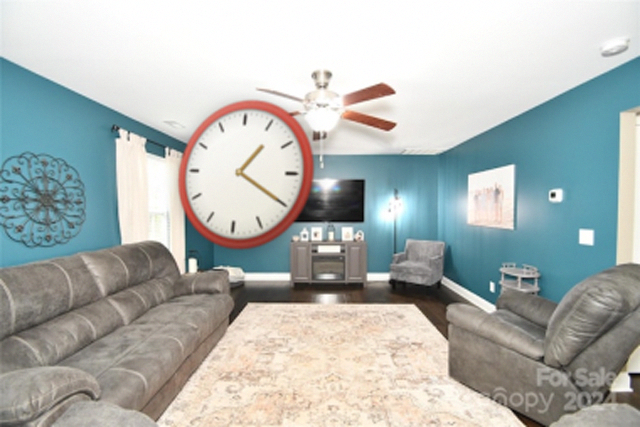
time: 1:20
